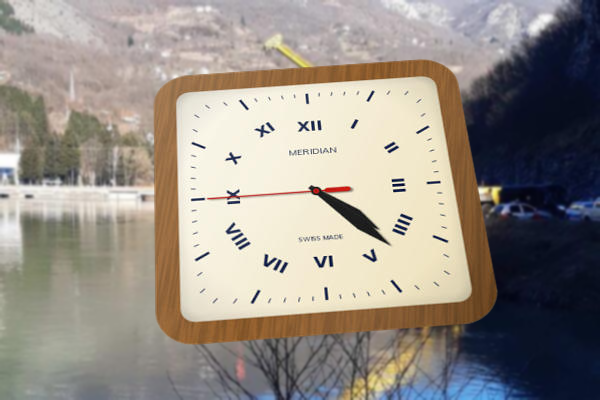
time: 4:22:45
